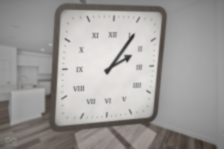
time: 2:06
